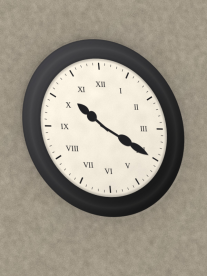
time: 10:20
